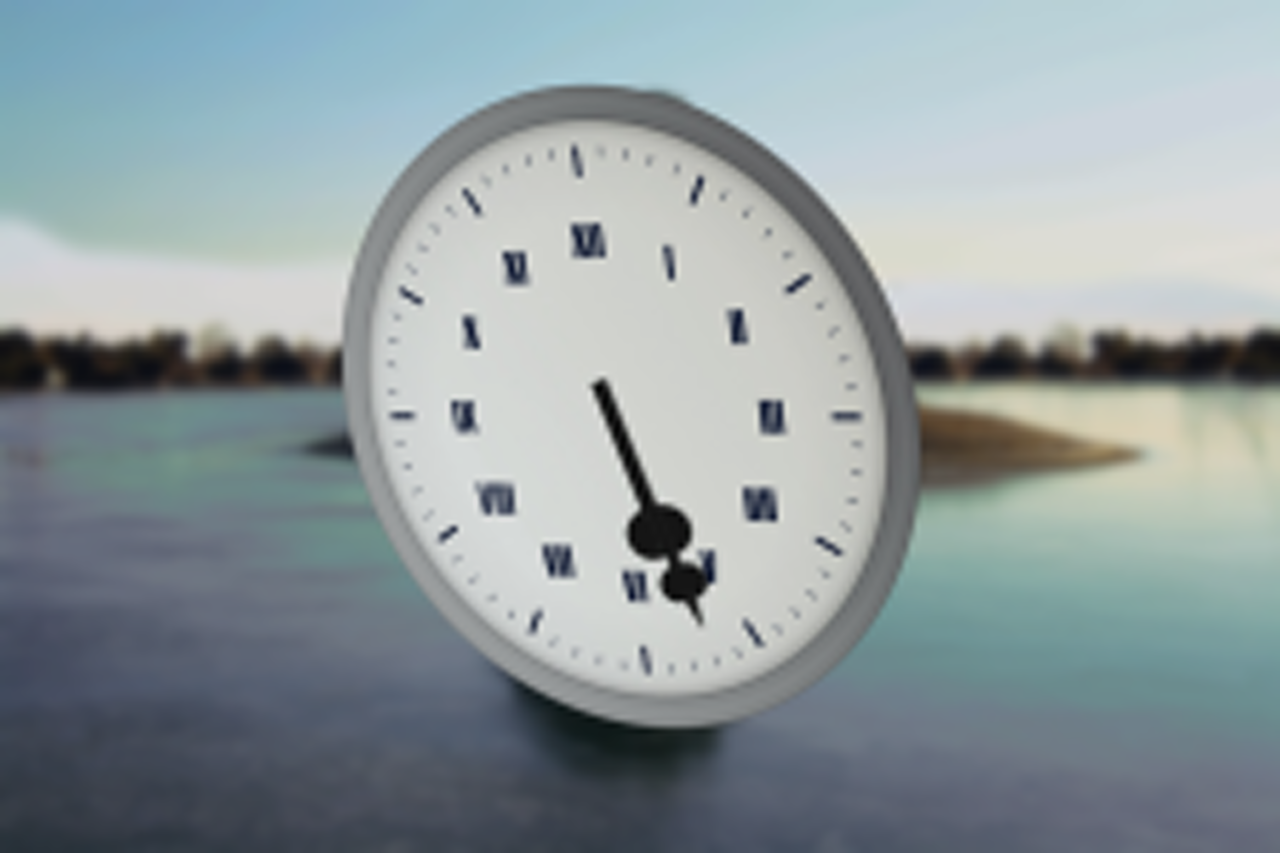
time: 5:27
